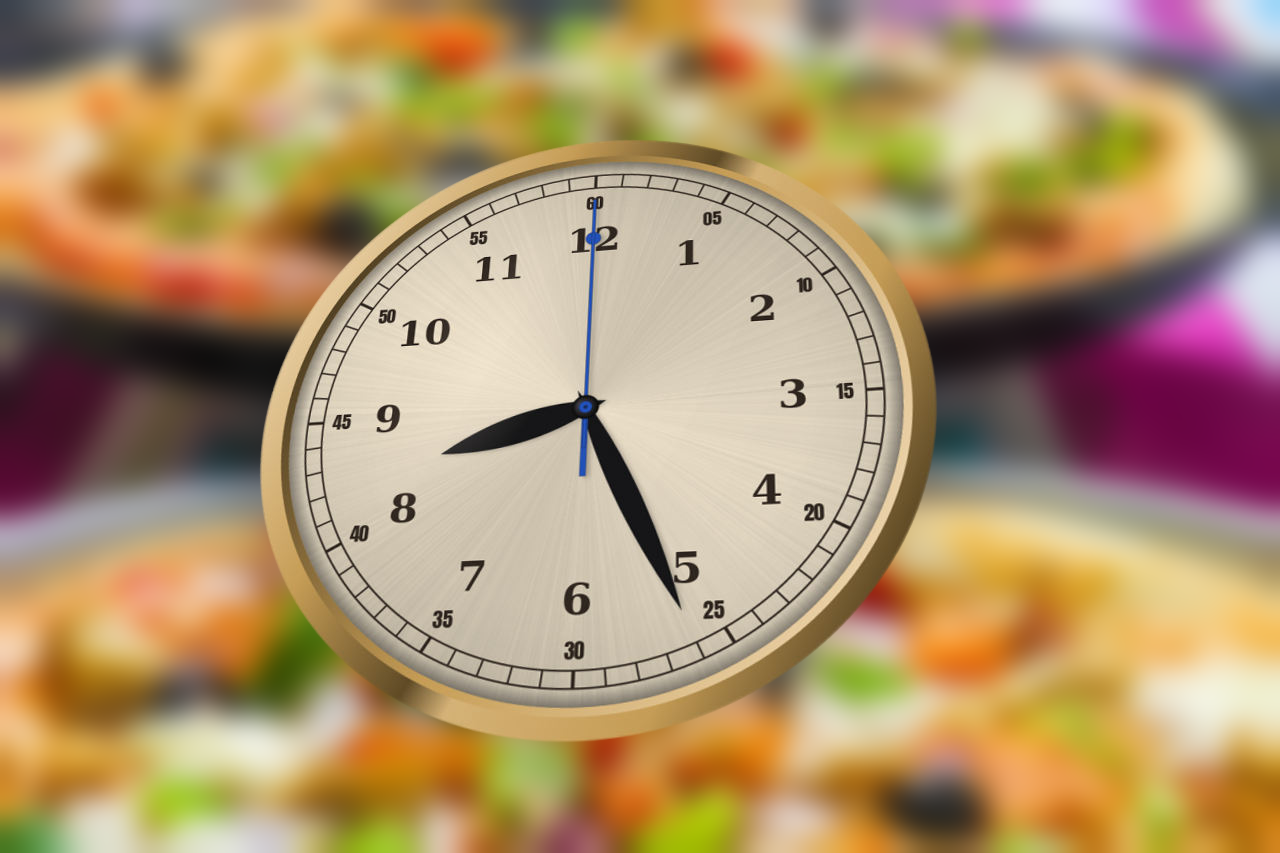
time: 8:26:00
